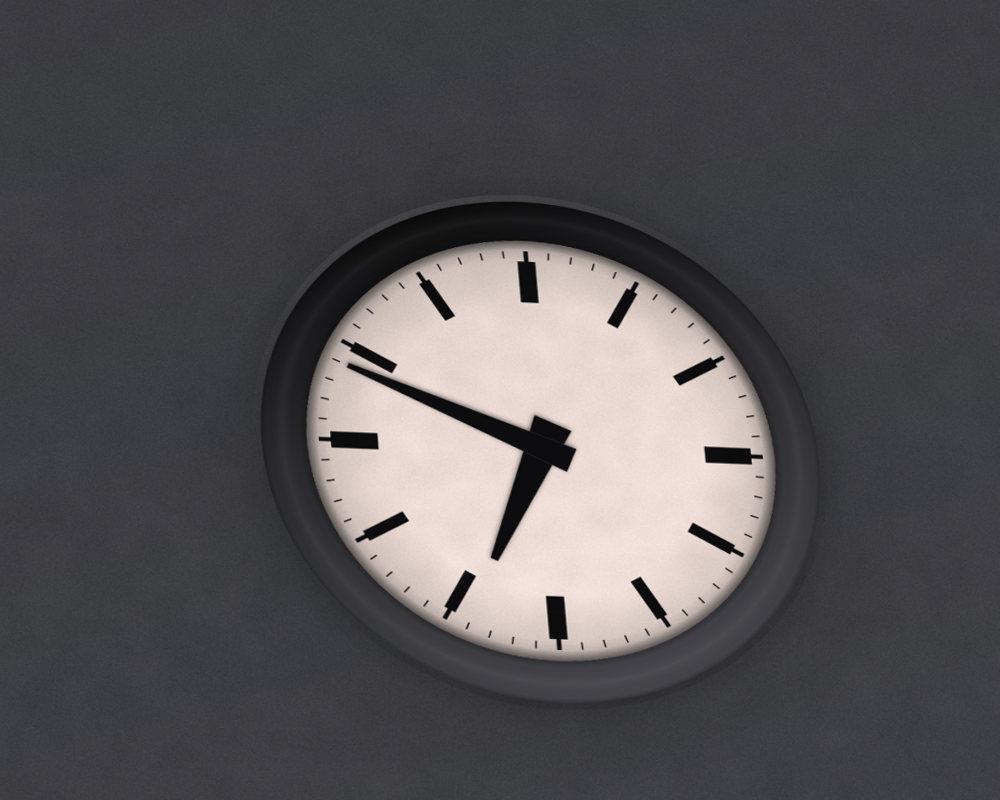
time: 6:49
